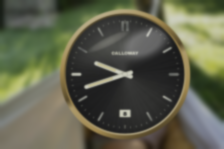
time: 9:42
